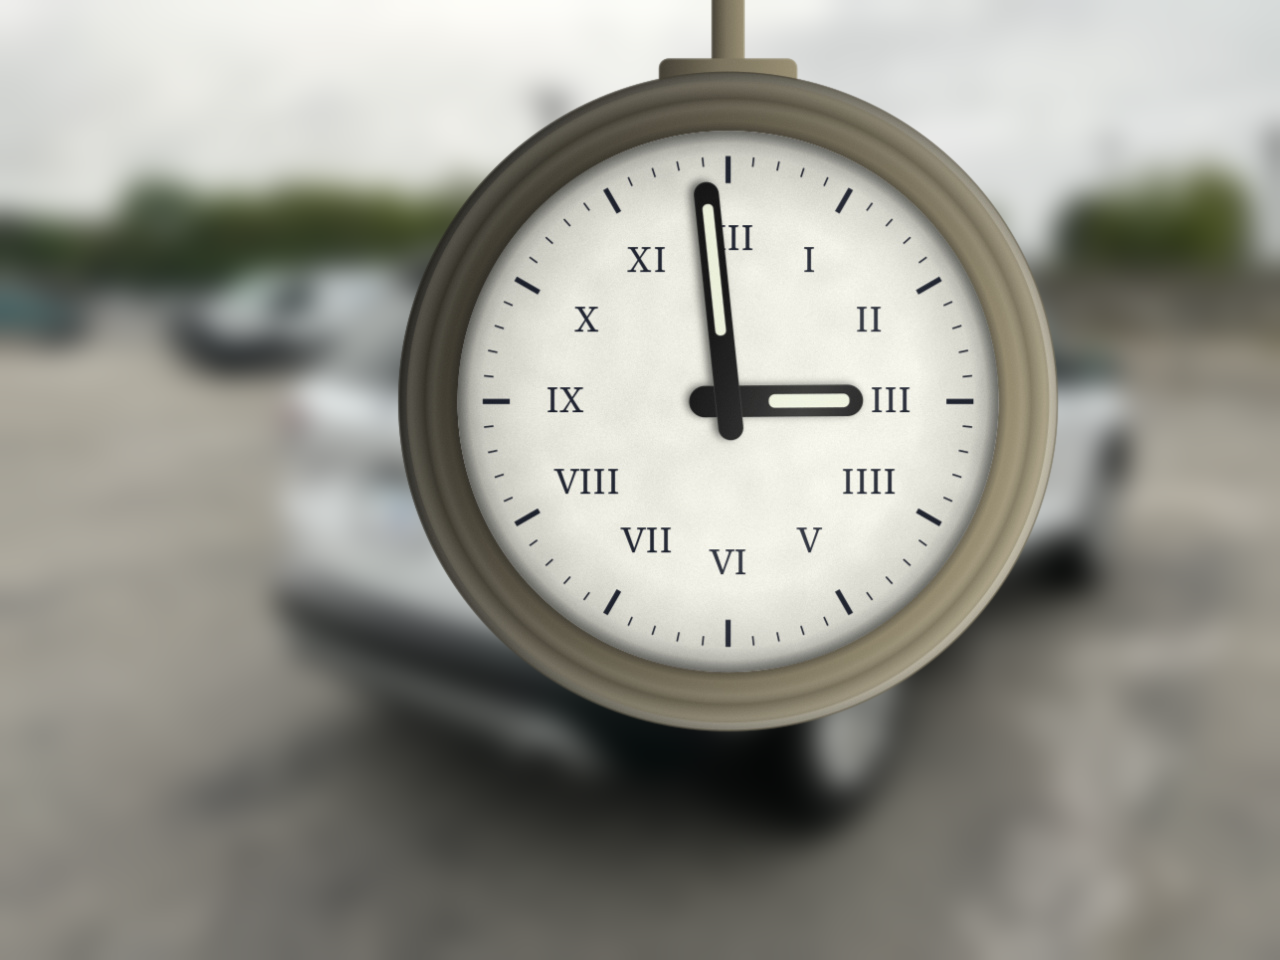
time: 2:59
